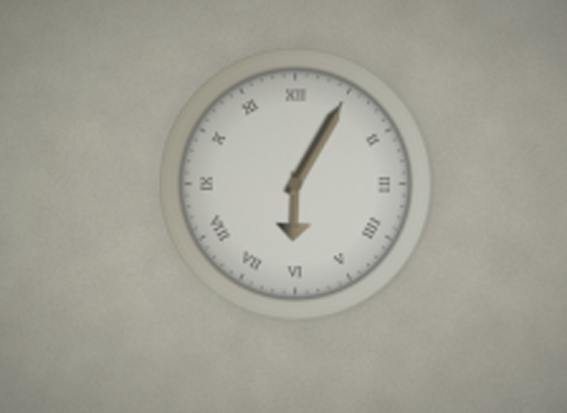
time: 6:05
